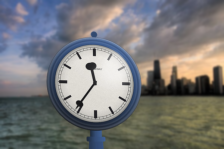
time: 11:36
